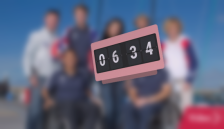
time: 6:34
